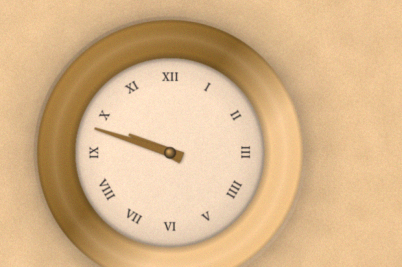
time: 9:48
